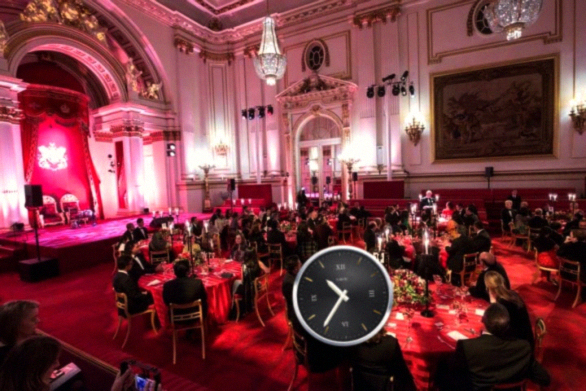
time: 10:36
